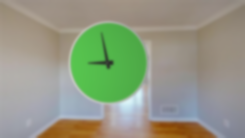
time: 8:58
